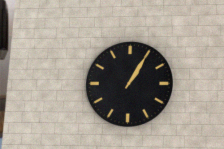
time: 1:05
